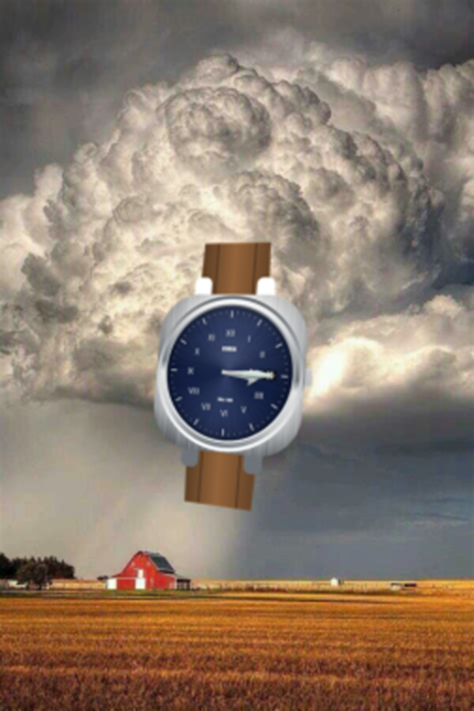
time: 3:15
